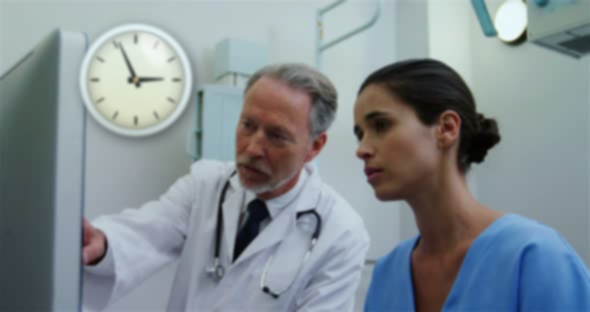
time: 2:56
